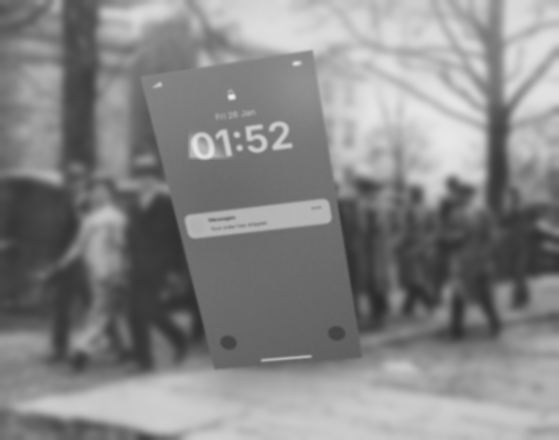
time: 1:52
